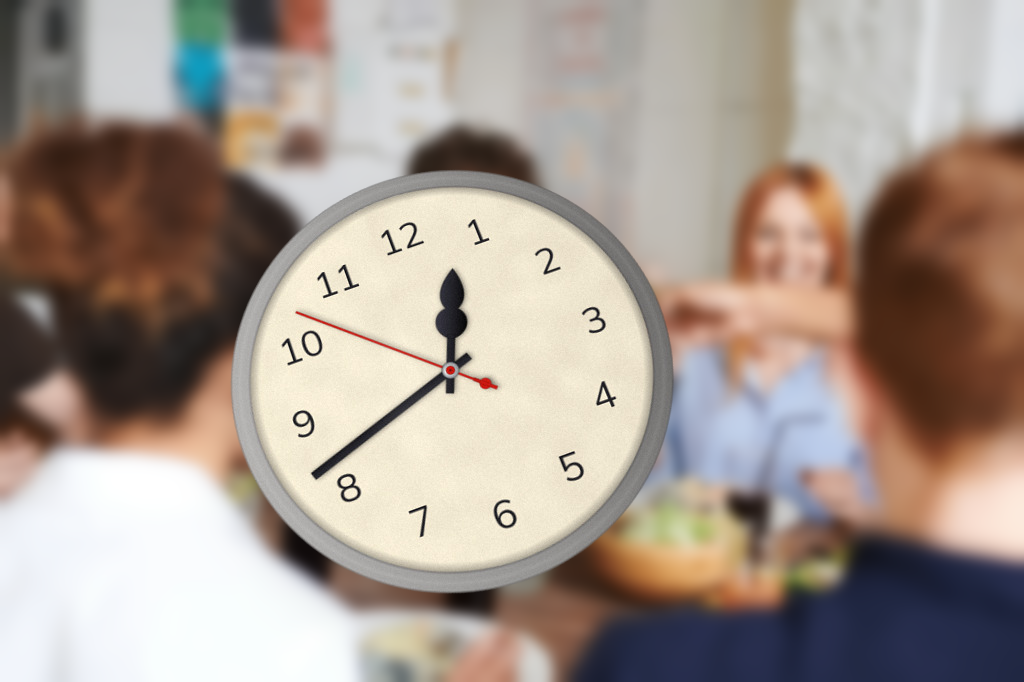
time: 12:41:52
